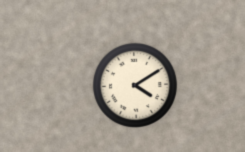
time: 4:10
